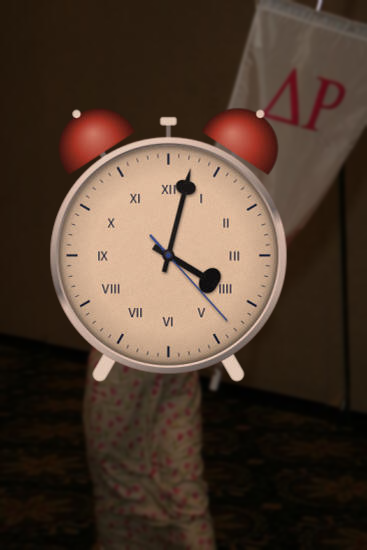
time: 4:02:23
